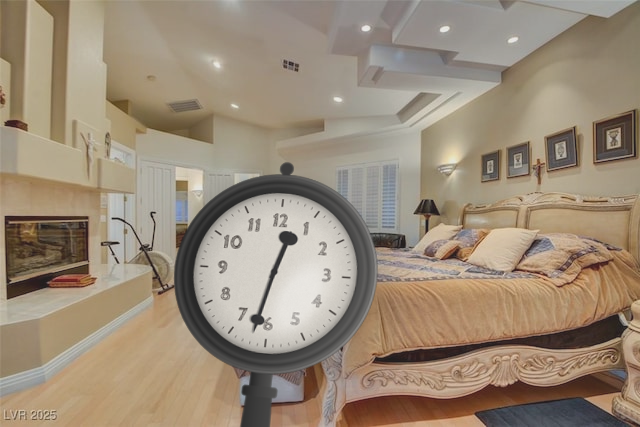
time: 12:32
